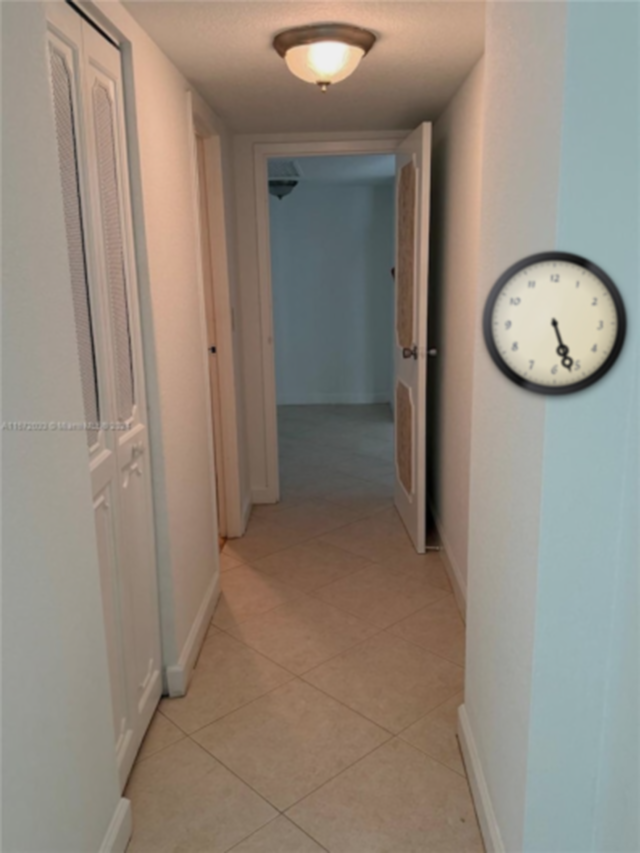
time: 5:27
